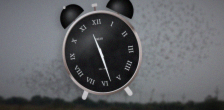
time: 11:28
